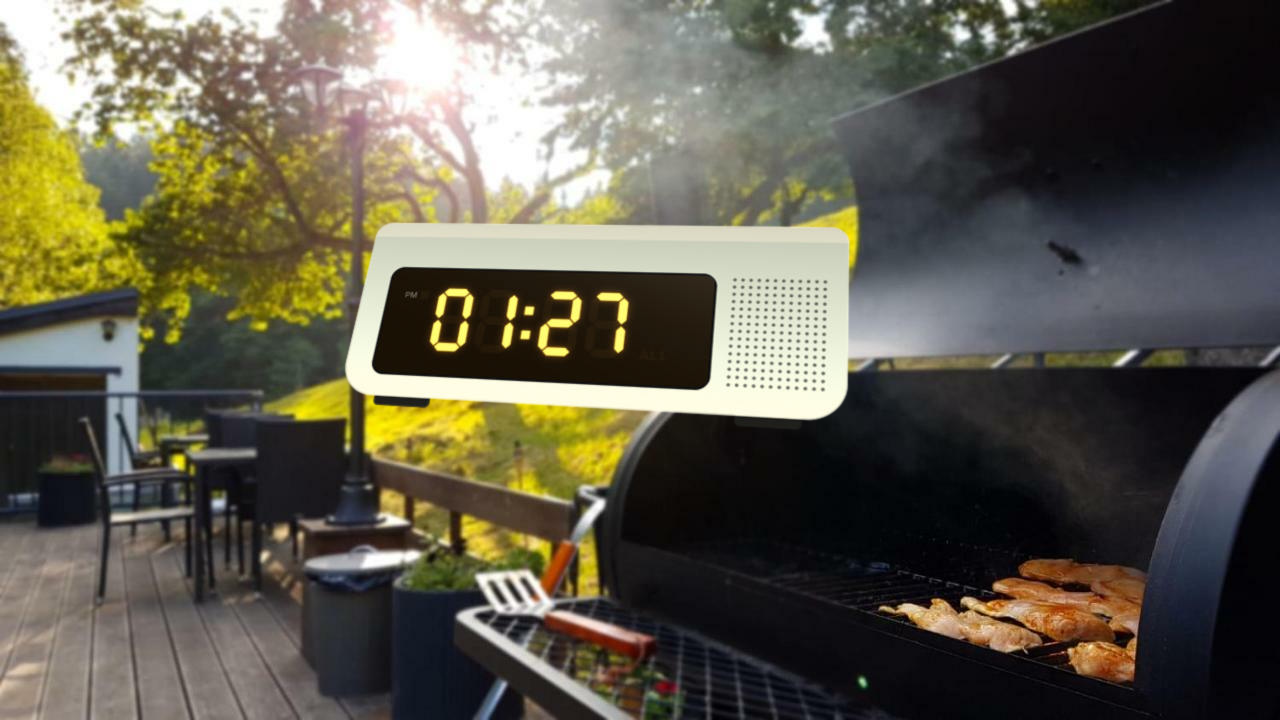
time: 1:27
